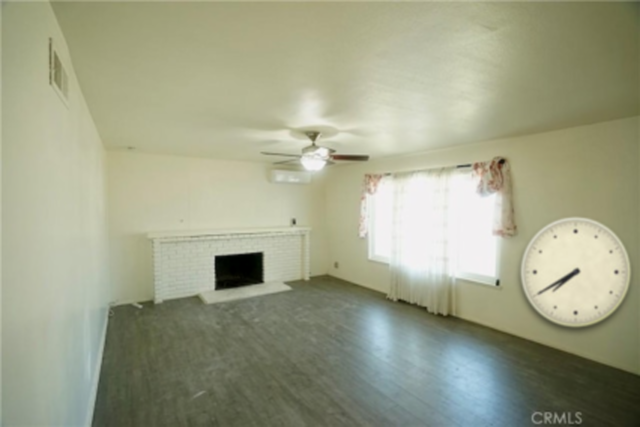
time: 7:40
